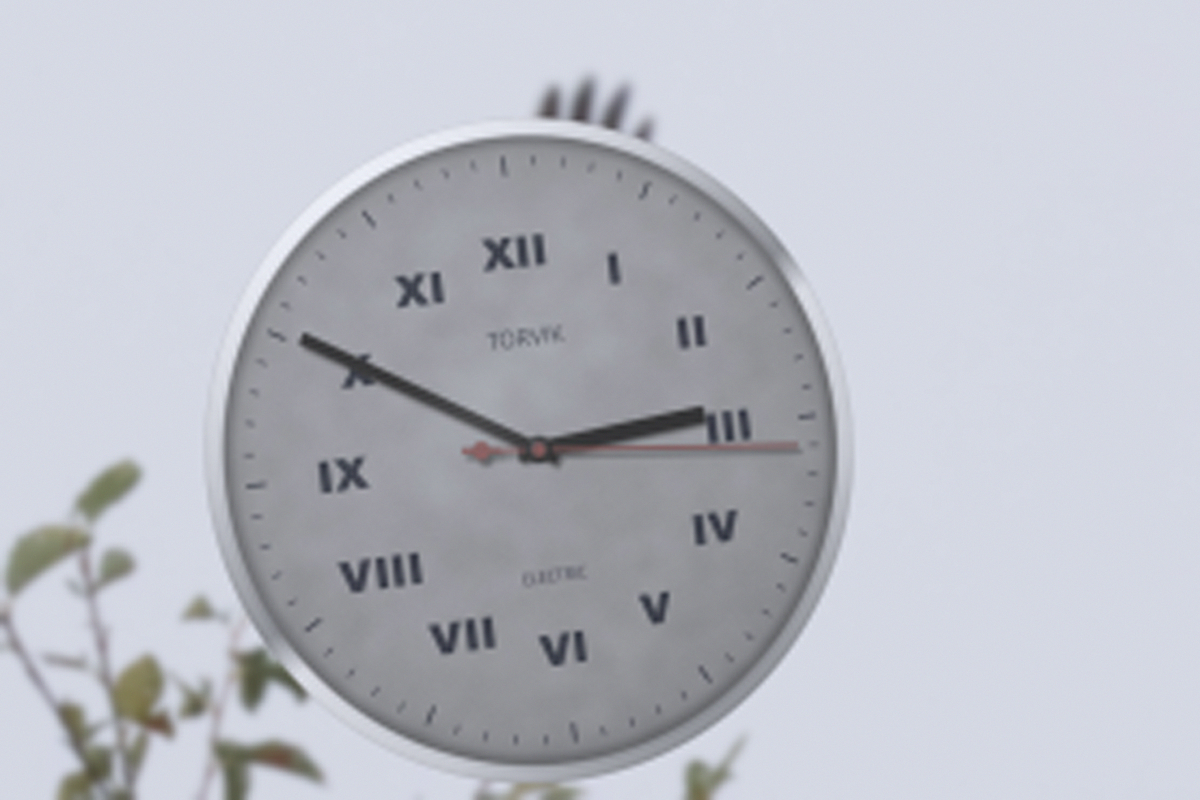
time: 2:50:16
